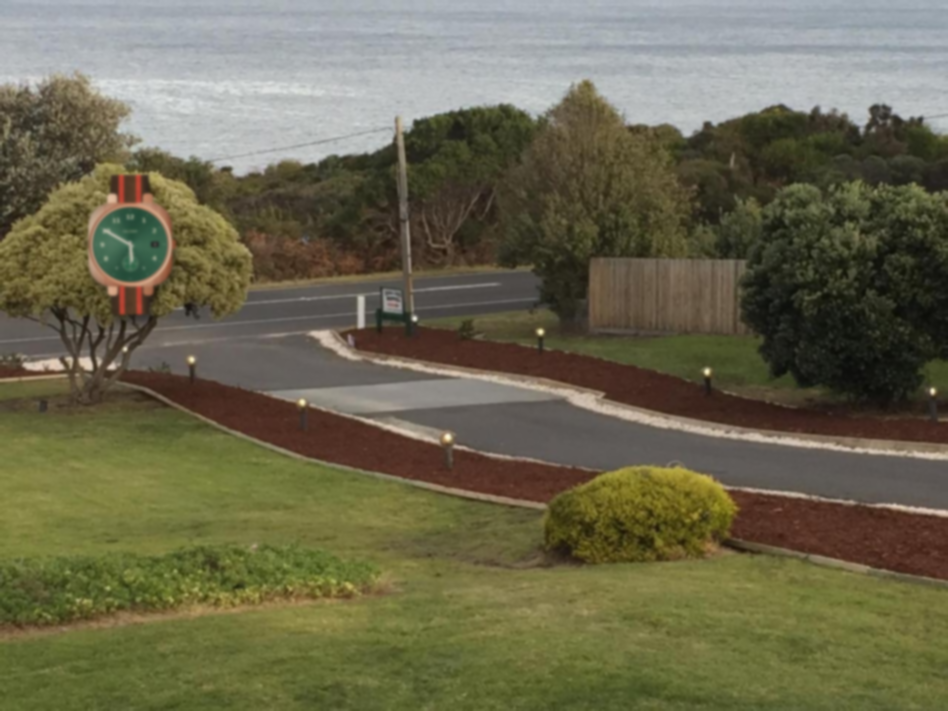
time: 5:50
